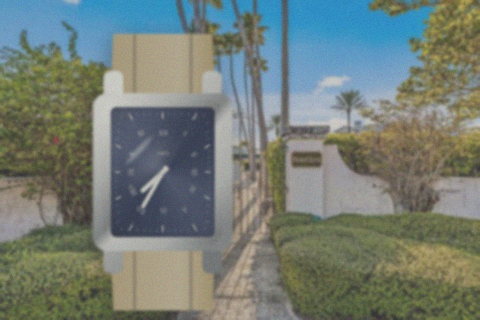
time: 7:35
